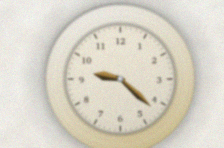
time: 9:22
